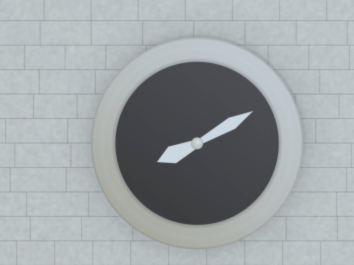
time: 8:10
